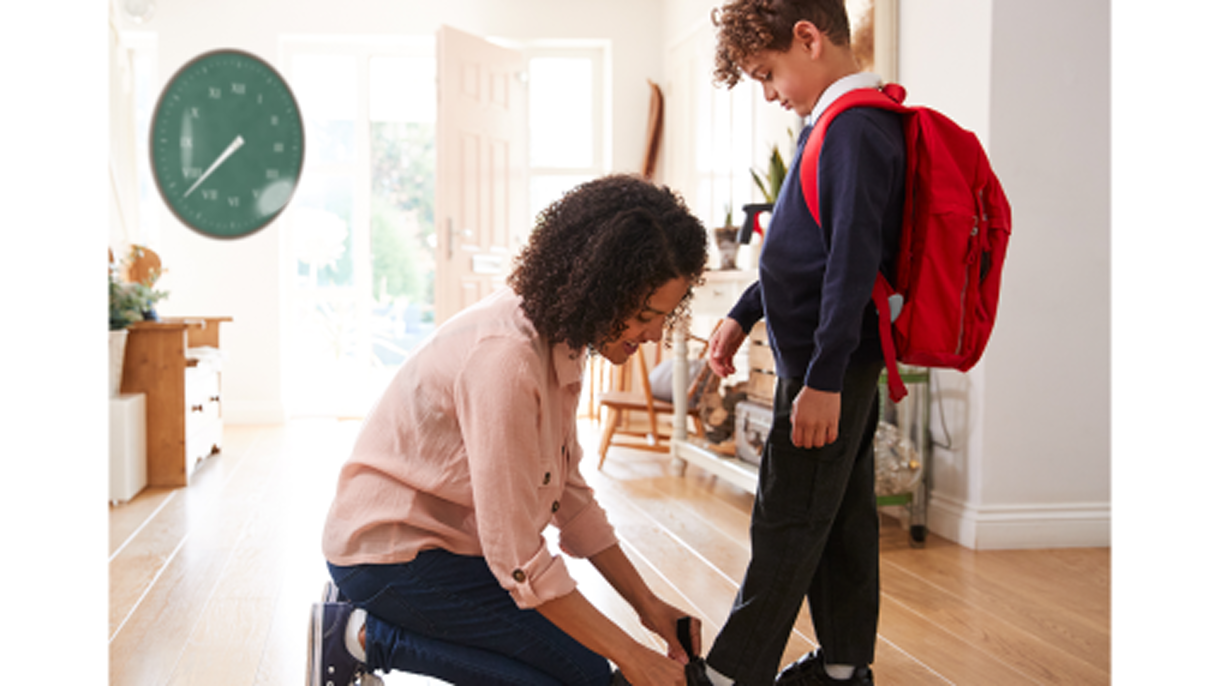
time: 7:38
